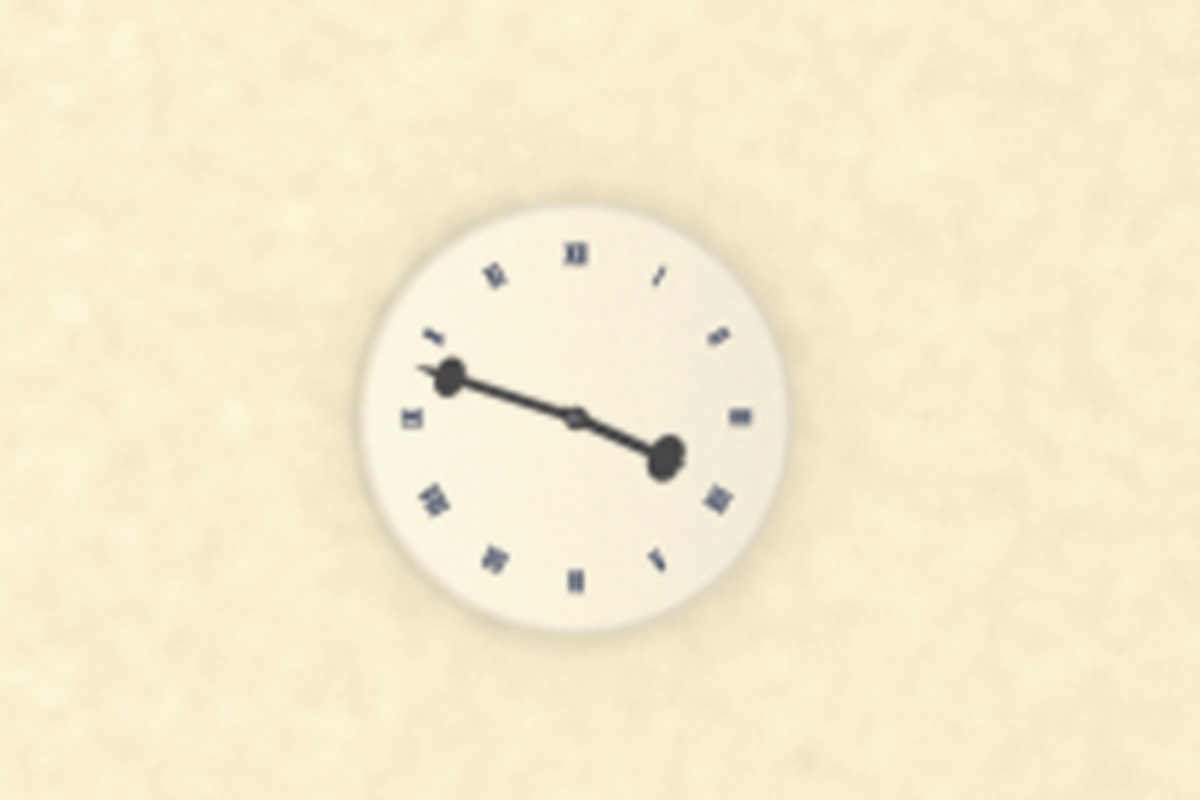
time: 3:48
